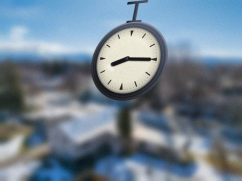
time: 8:15
